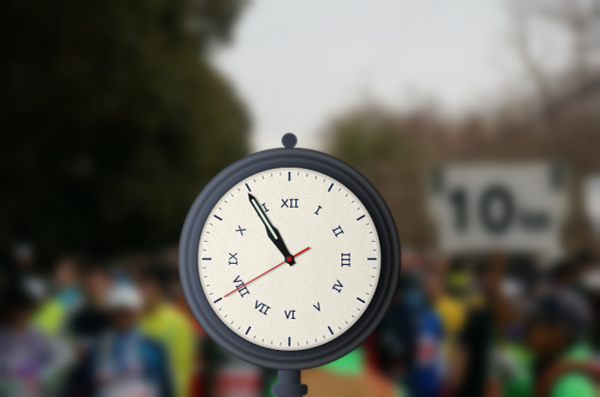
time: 10:54:40
